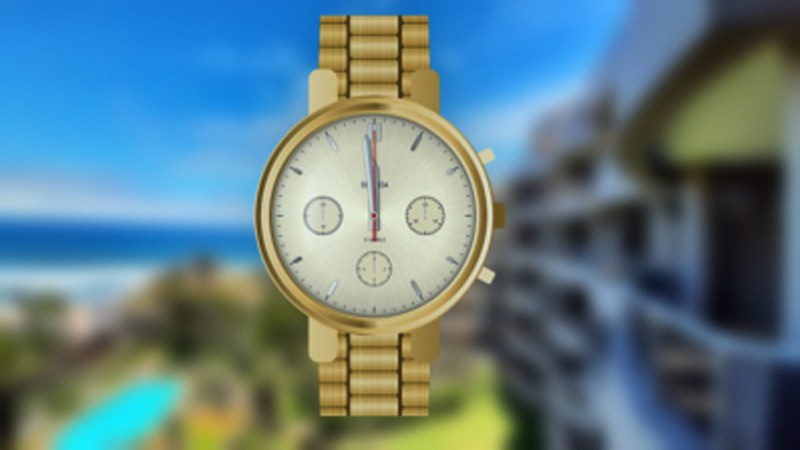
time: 11:59
